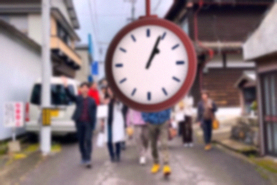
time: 1:04
